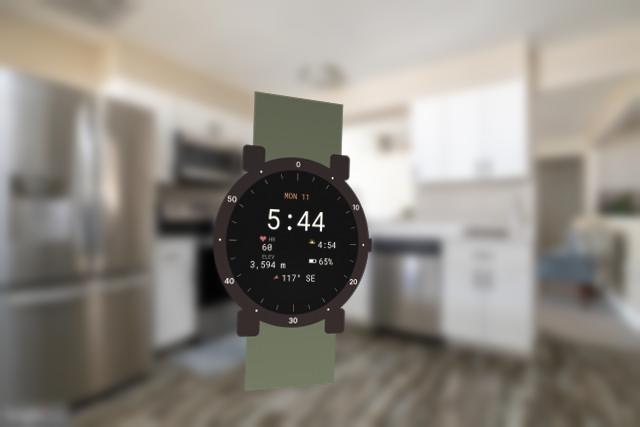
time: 5:44
